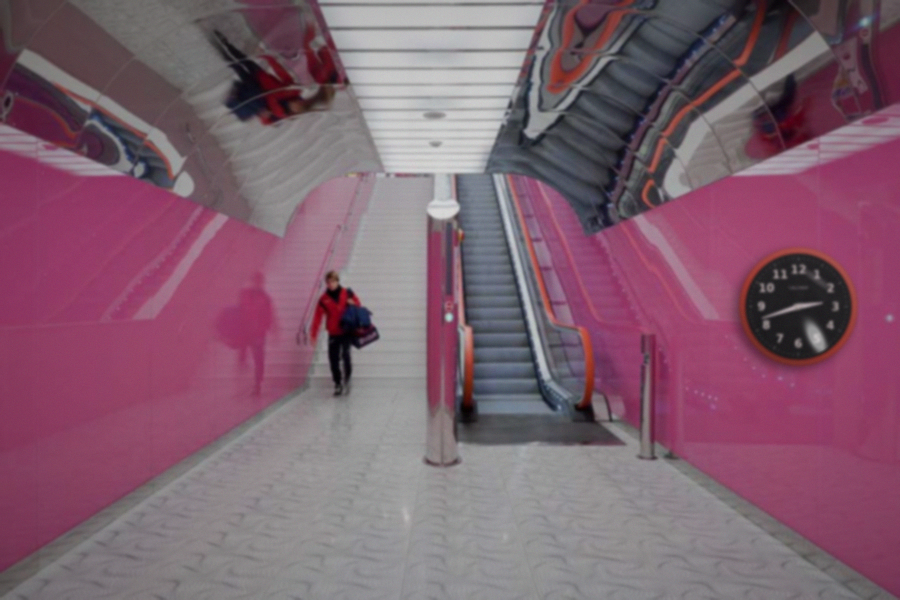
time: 2:42
